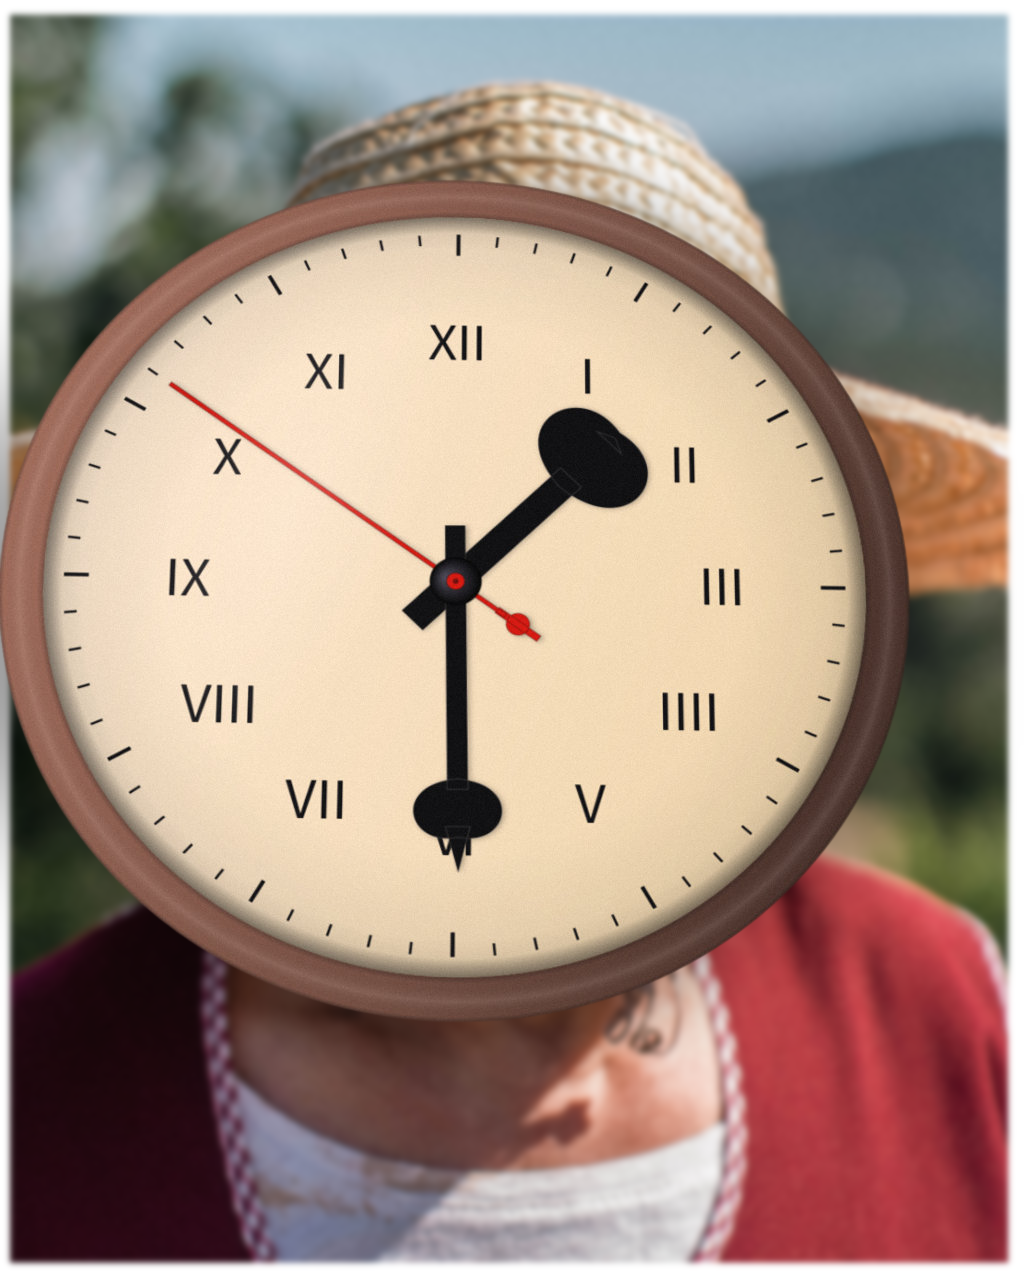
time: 1:29:51
